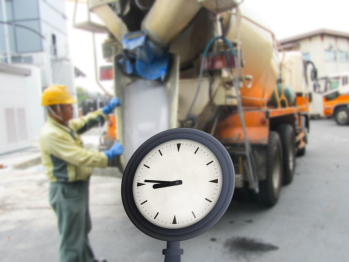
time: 8:46
